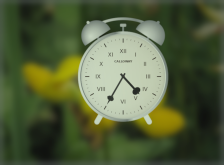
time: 4:35
